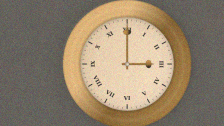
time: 3:00
